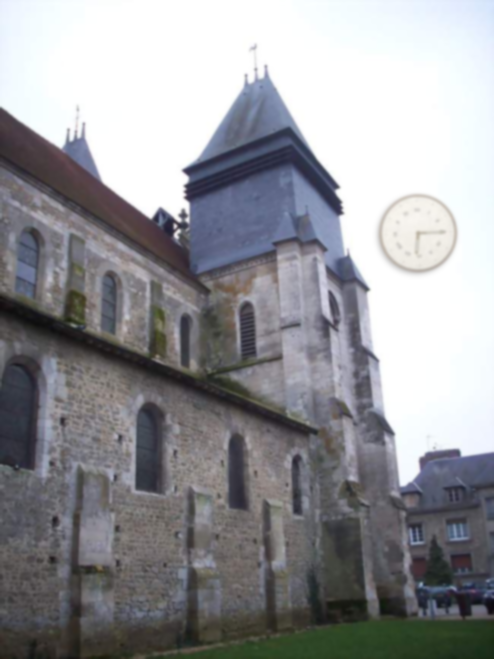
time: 6:15
